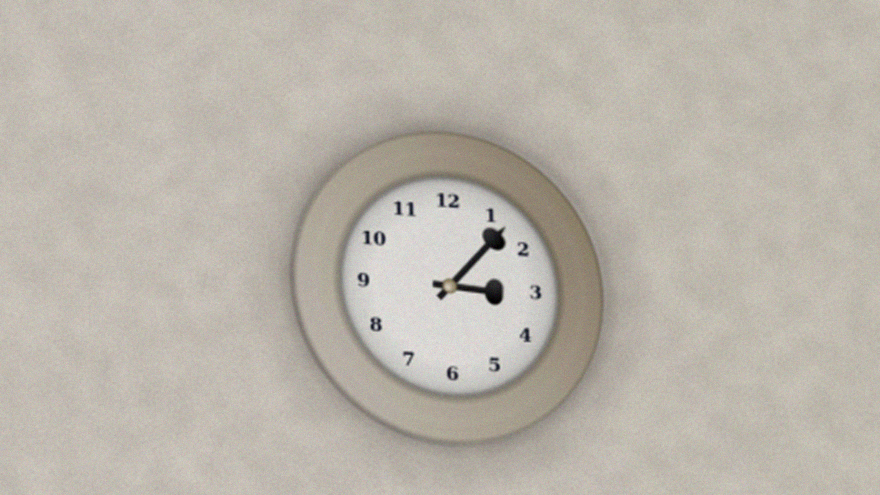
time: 3:07
